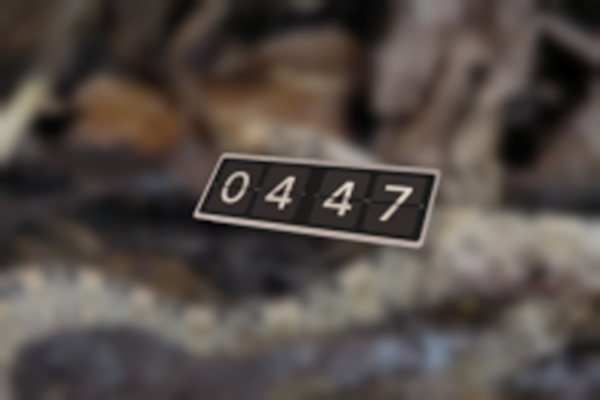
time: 4:47
